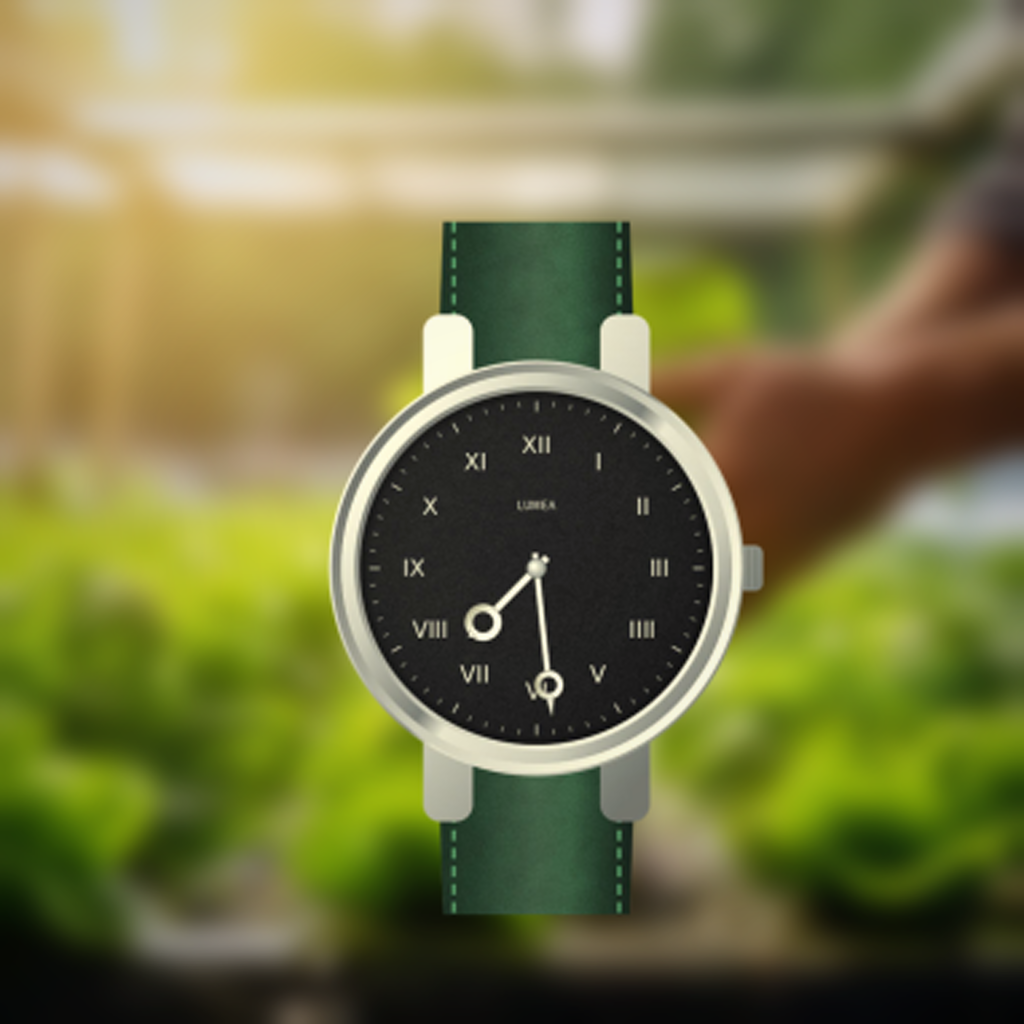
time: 7:29
